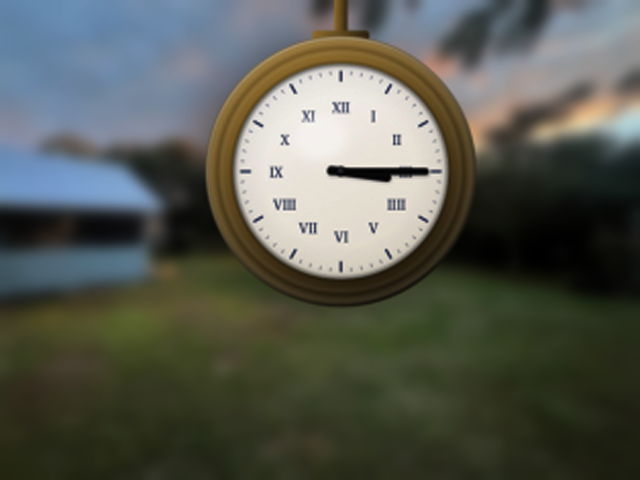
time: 3:15
